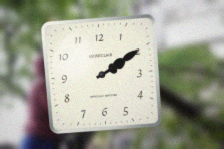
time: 2:10
